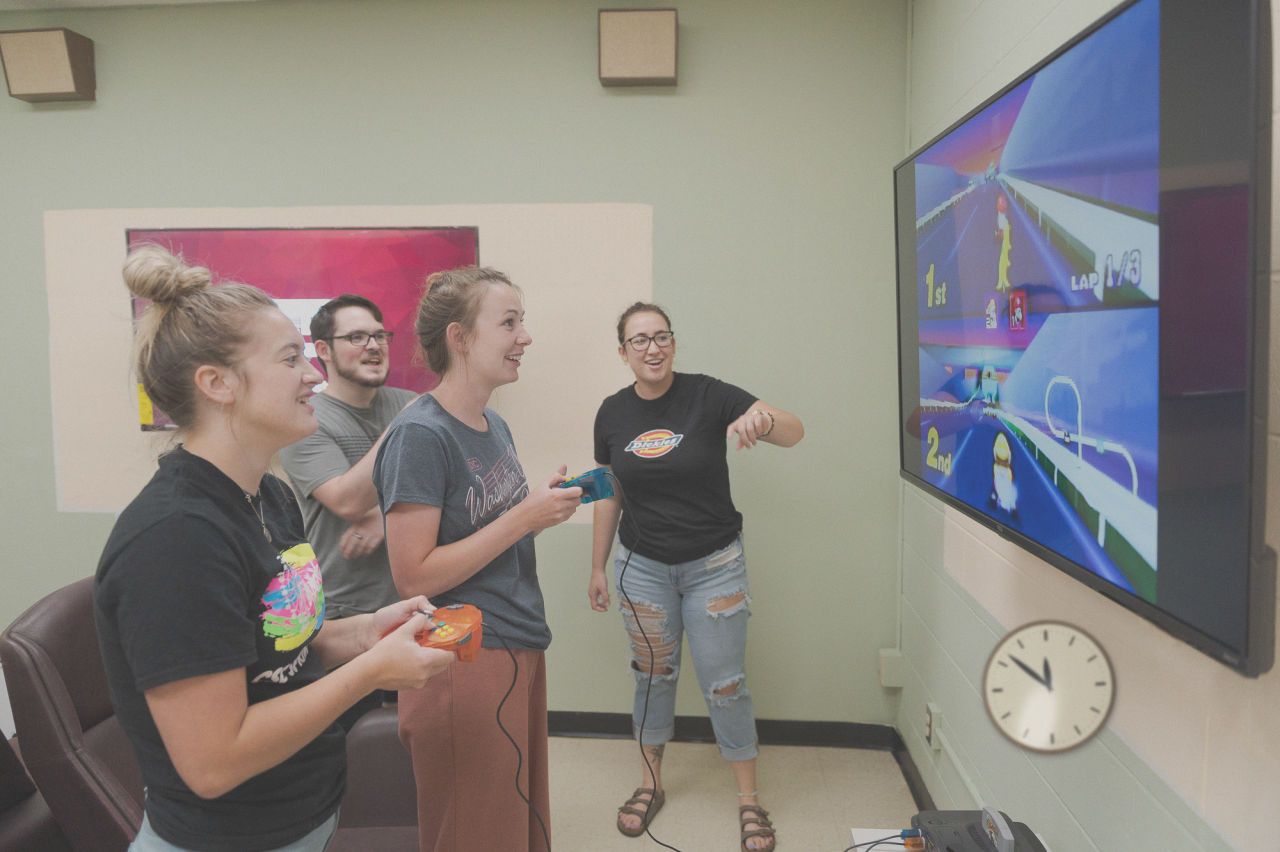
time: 11:52
